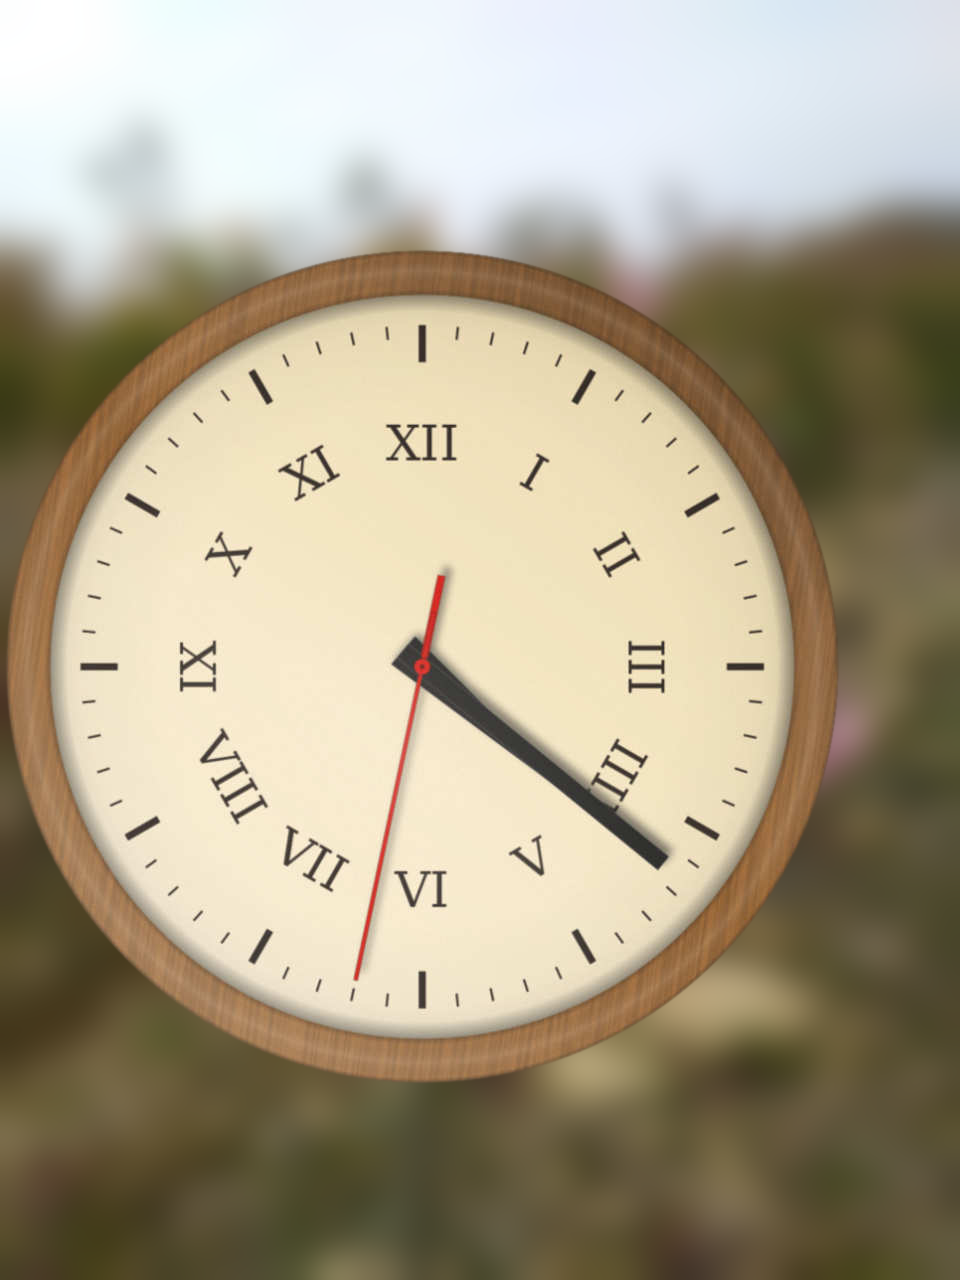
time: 4:21:32
